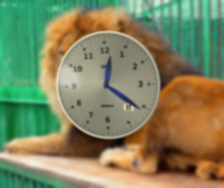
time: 12:21
